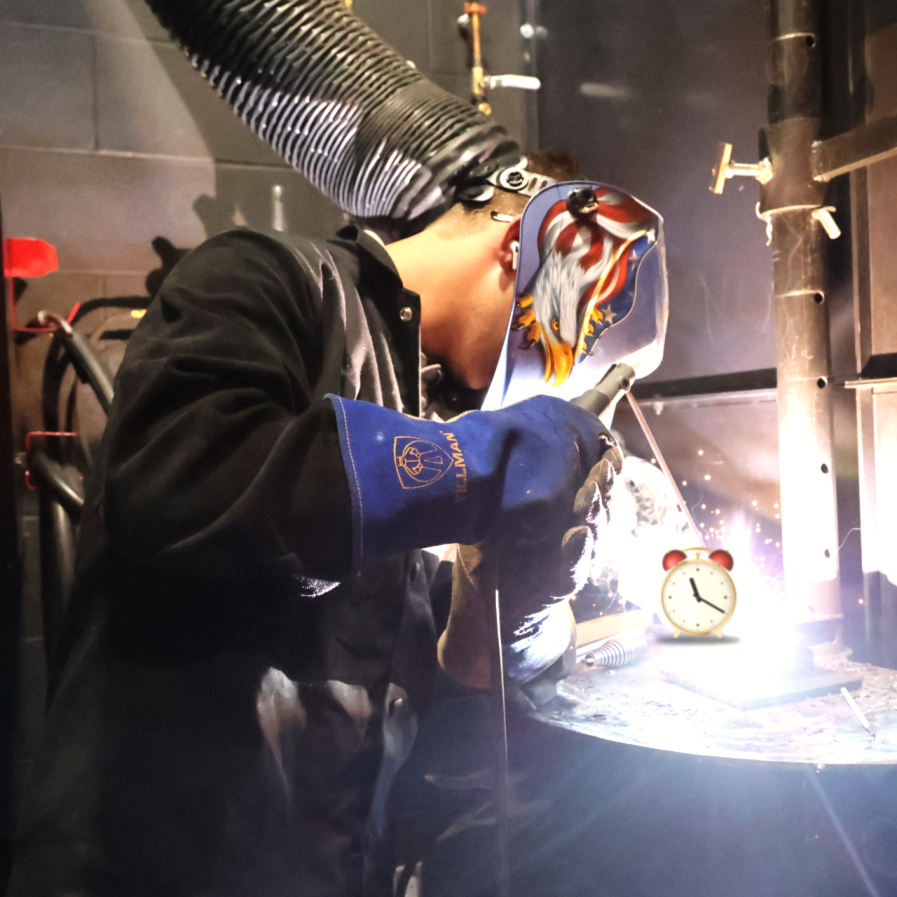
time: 11:20
